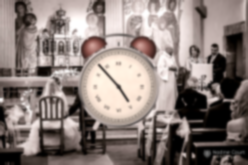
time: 4:53
